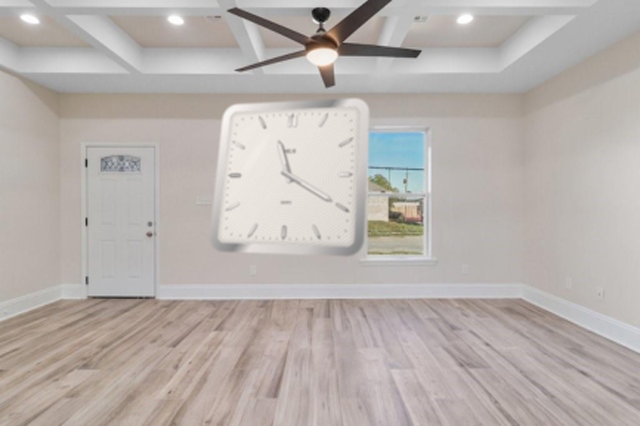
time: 11:20
